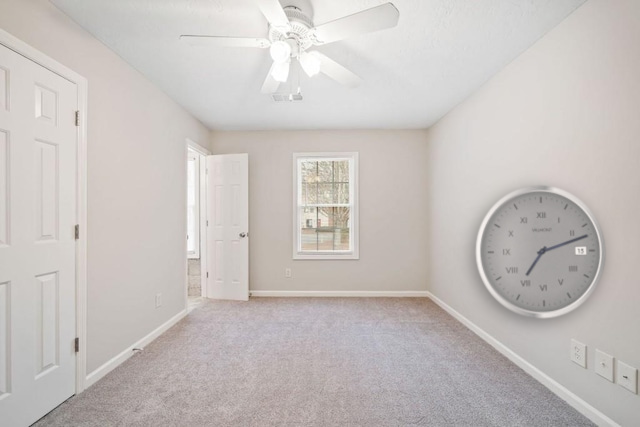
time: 7:12
